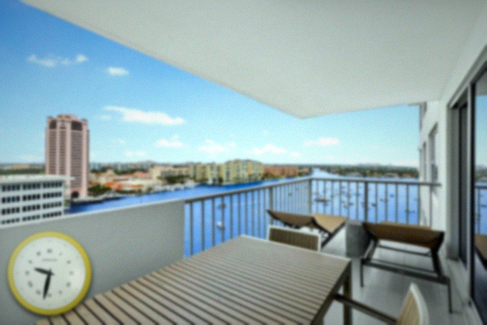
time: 9:32
